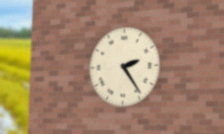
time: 2:24
